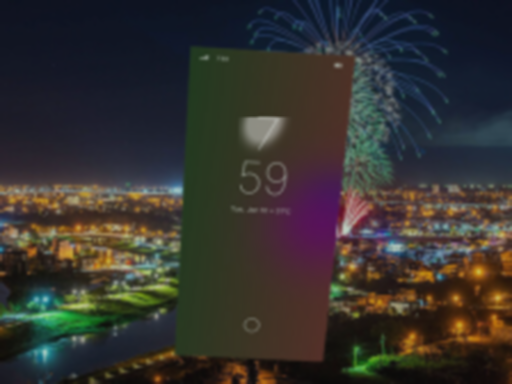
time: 7:59
